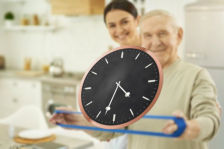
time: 4:33
